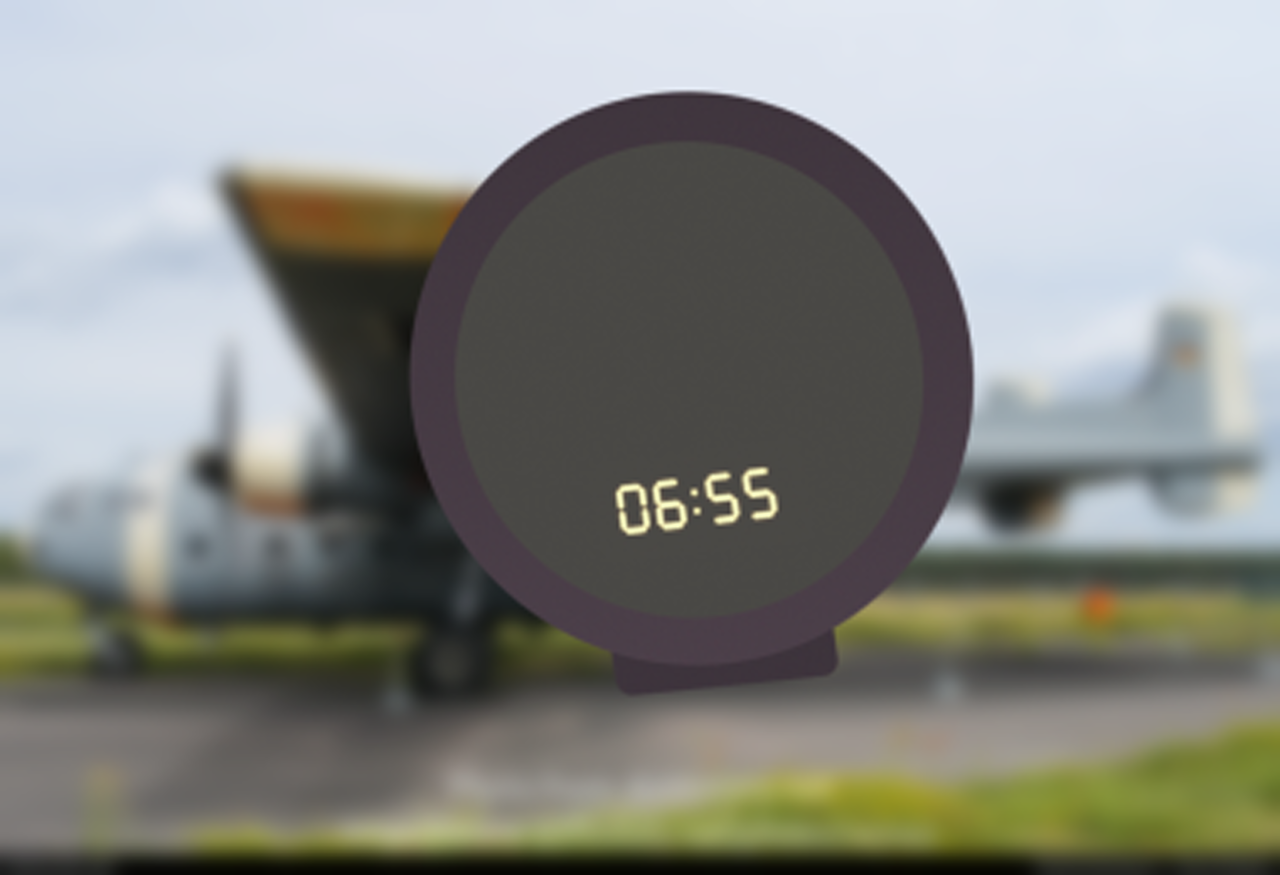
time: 6:55
